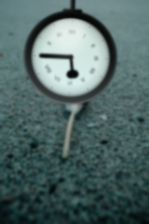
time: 5:45
